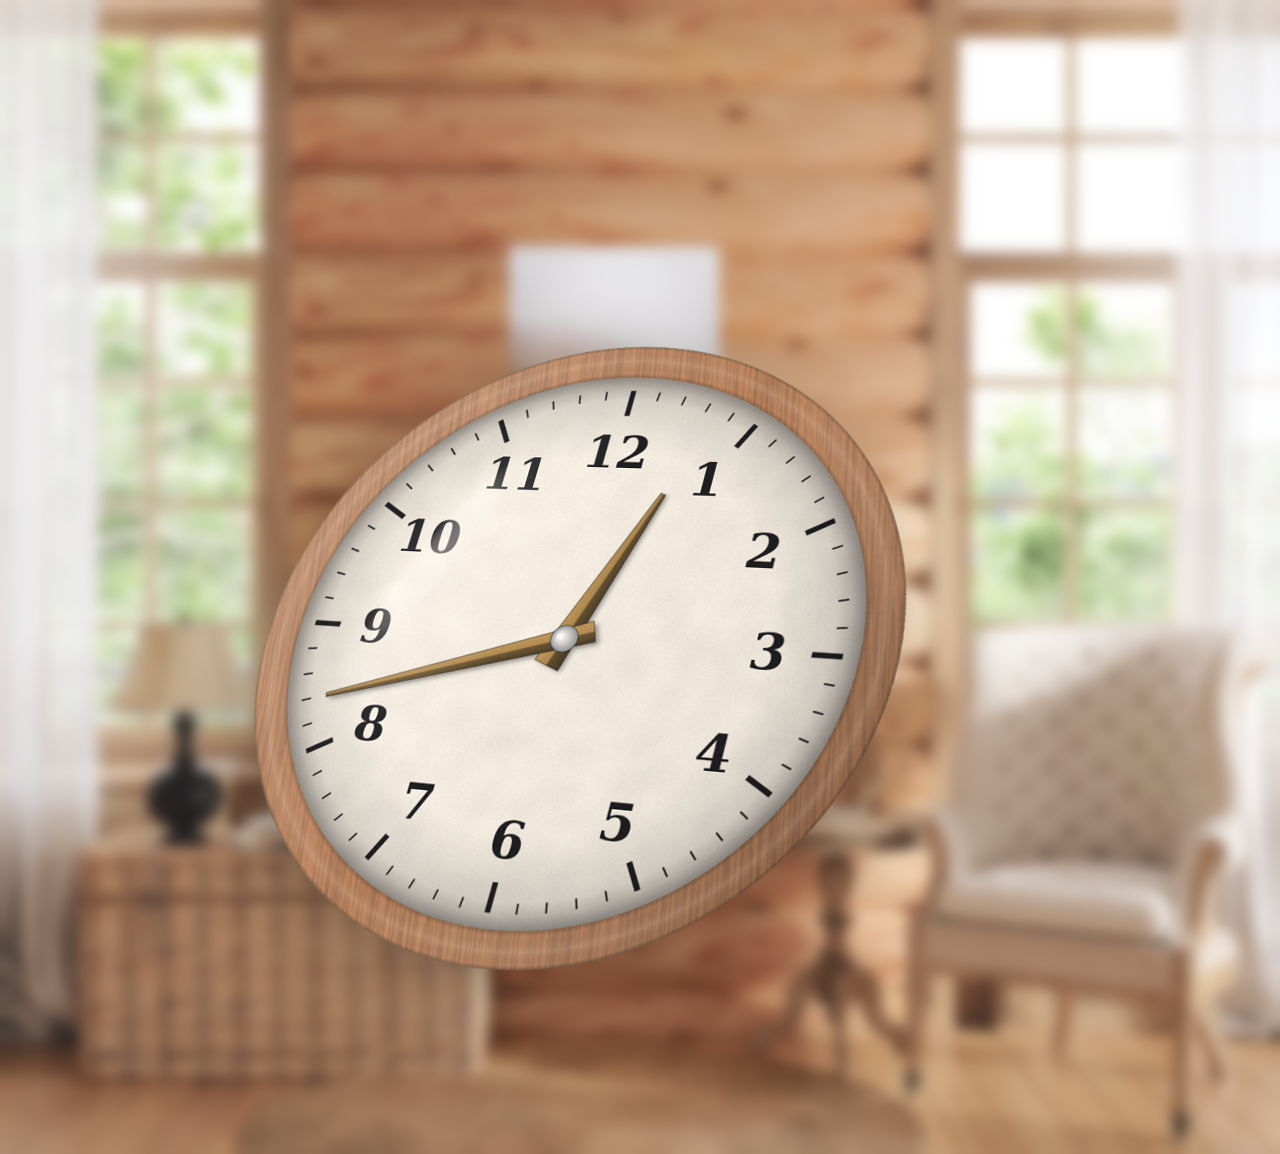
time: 12:42
